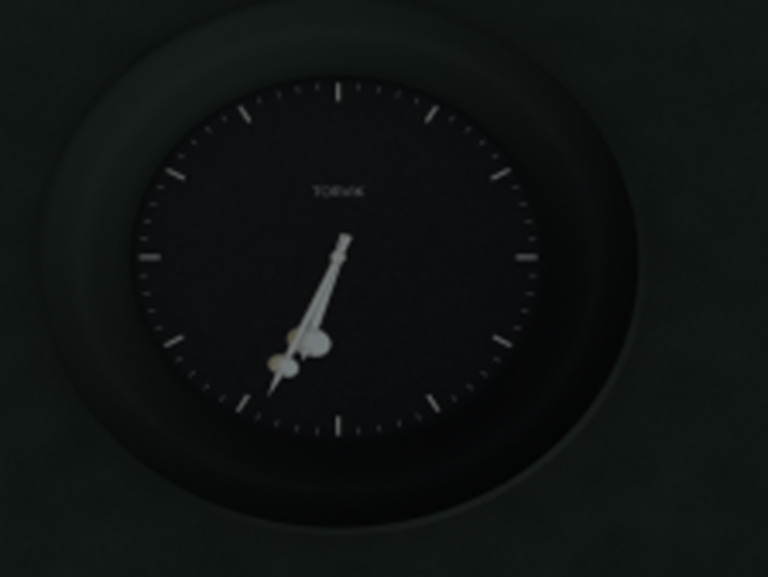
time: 6:34
